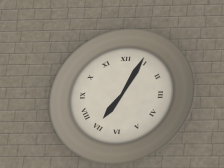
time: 7:04
